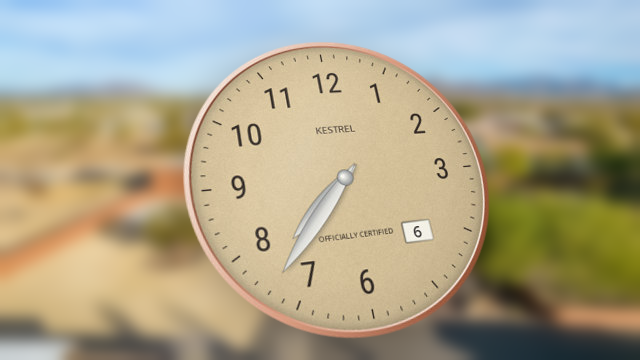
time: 7:37
